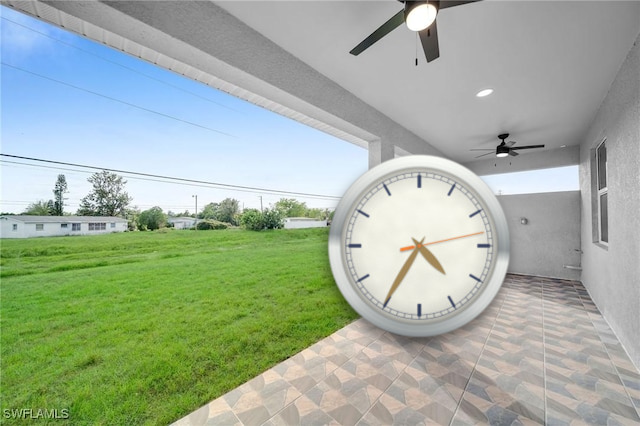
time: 4:35:13
